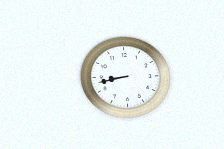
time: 8:43
